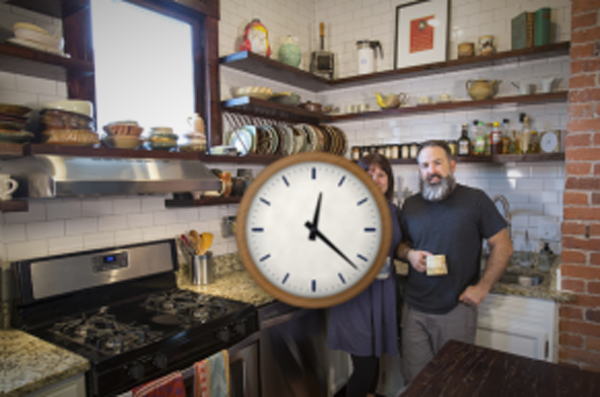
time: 12:22
